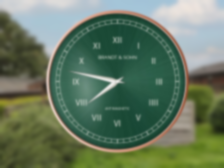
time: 7:47
